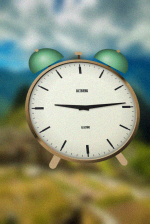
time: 9:14
